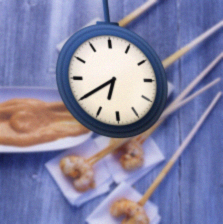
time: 6:40
